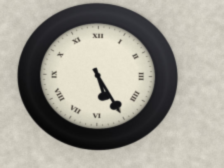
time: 5:25
